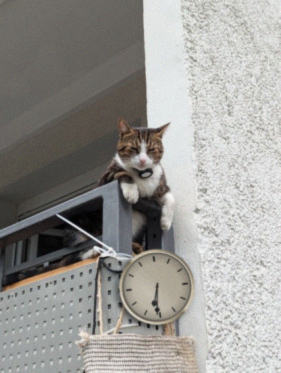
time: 6:31
